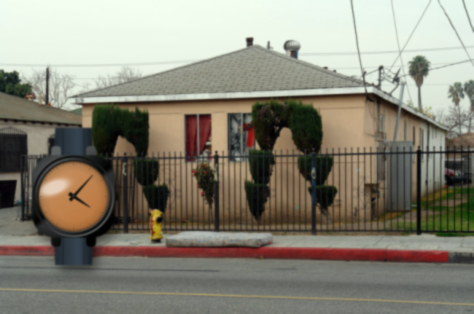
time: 4:07
